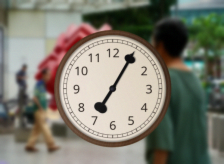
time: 7:05
